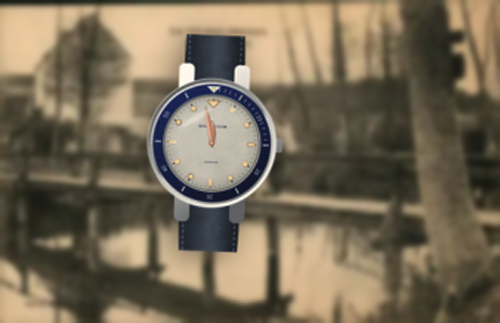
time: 11:58
